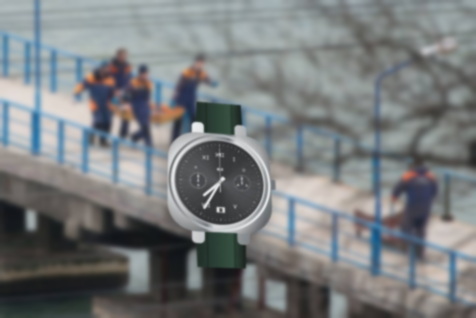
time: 7:35
